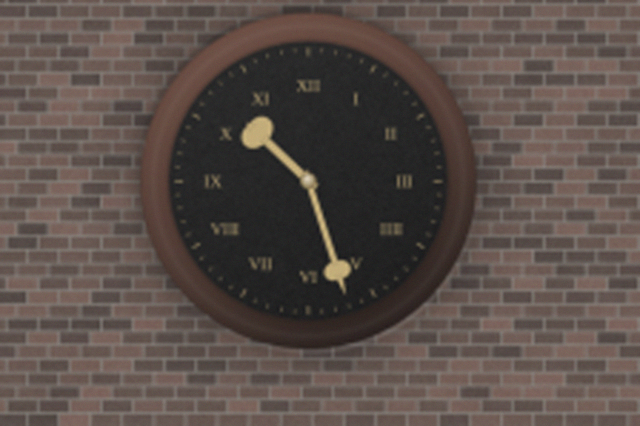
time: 10:27
